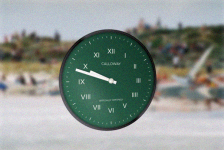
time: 9:48
